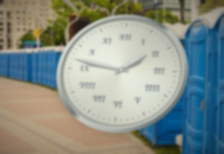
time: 1:47
